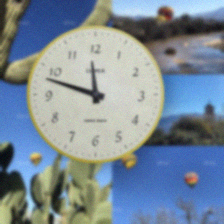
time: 11:48
